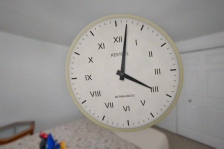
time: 4:02
